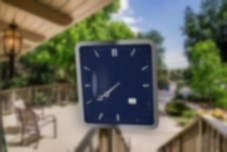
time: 7:39
